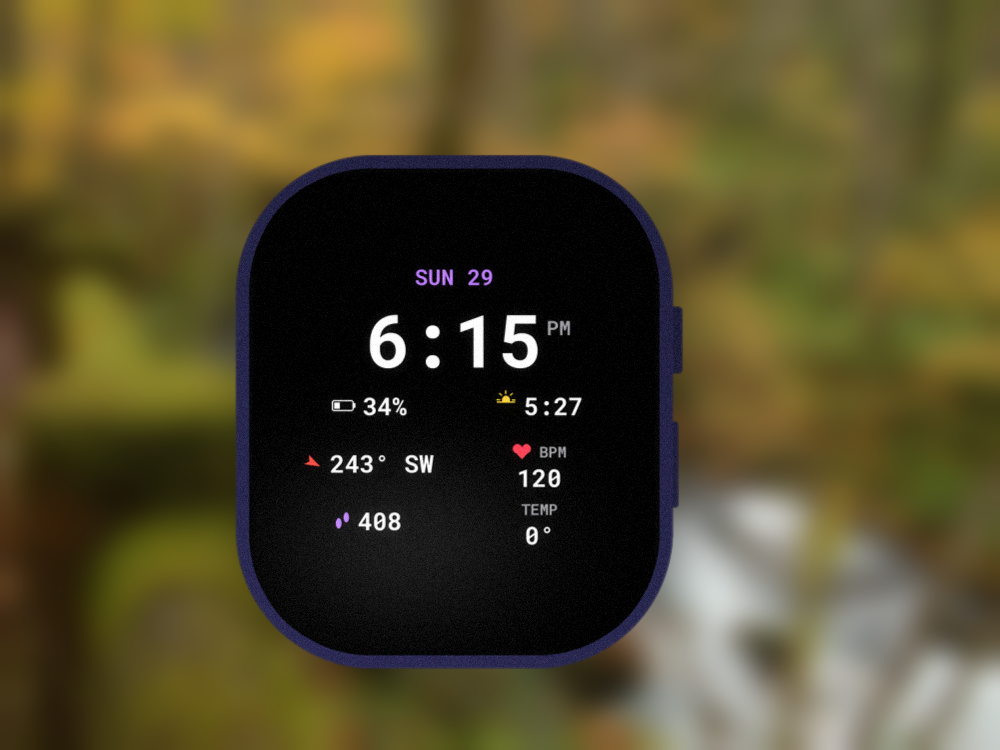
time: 6:15
